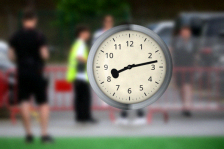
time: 8:13
